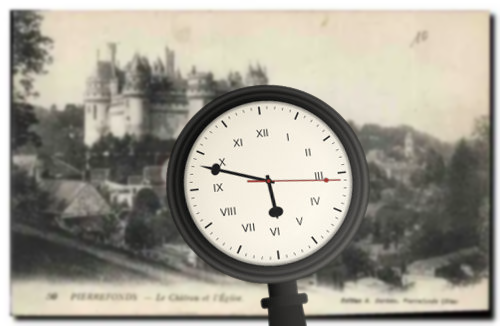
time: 5:48:16
